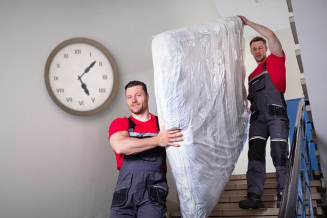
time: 5:08
